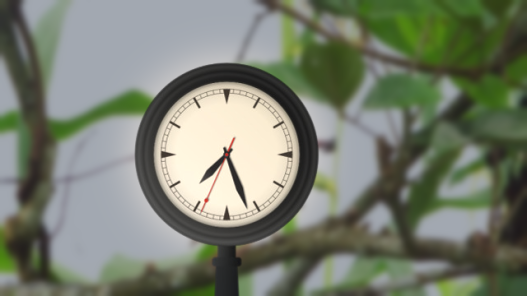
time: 7:26:34
